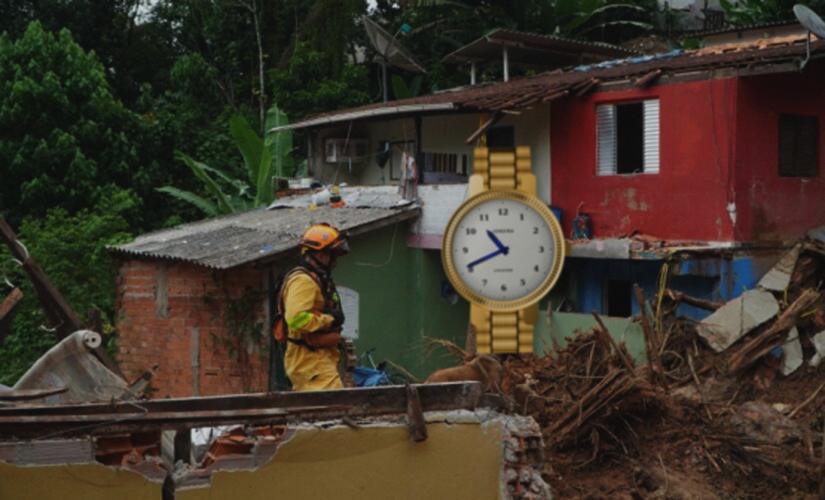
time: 10:41
